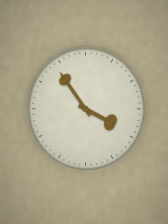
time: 3:54
